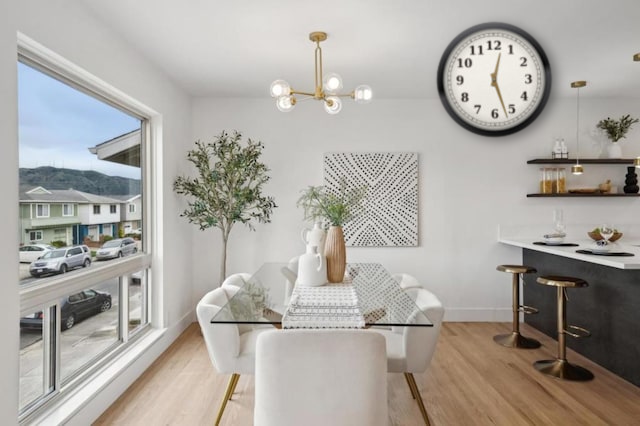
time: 12:27
